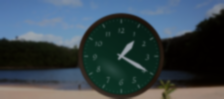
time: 1:20
